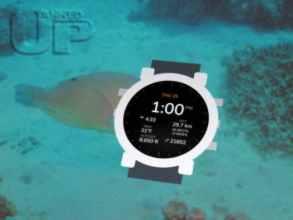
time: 1:00
